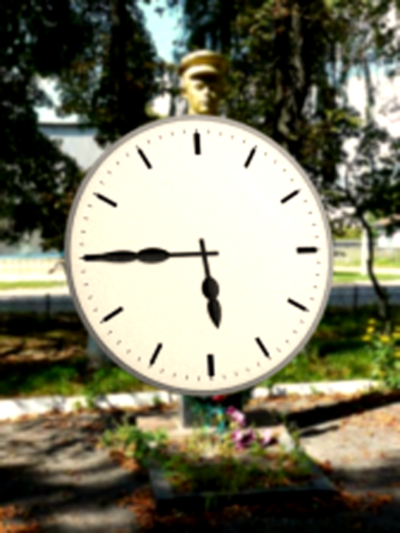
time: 5:45
